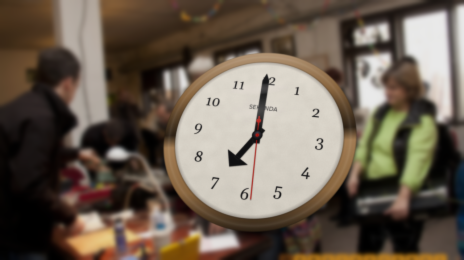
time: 6:59:29
